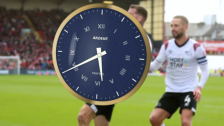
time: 5:40
